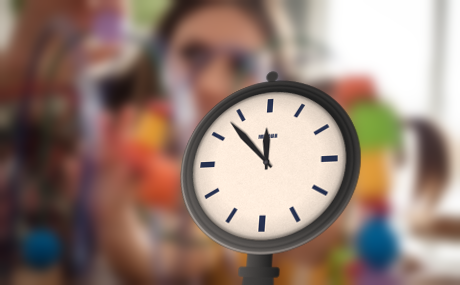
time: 11:53
